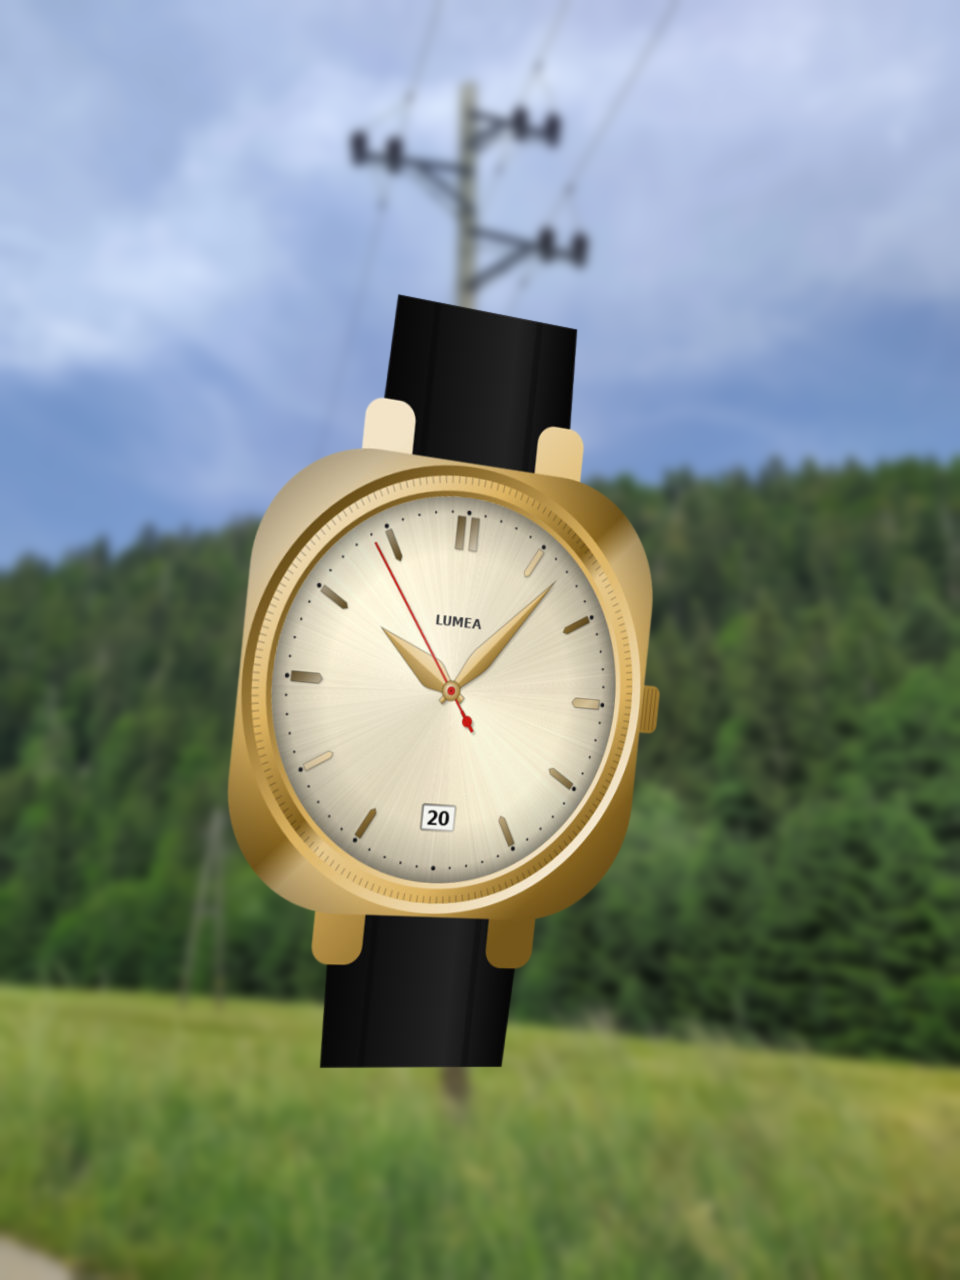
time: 10:06:54
